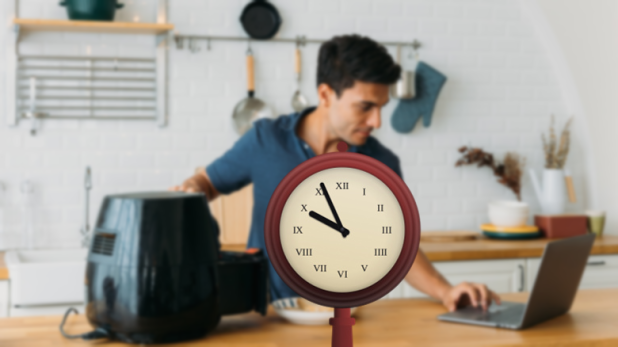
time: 9:56
